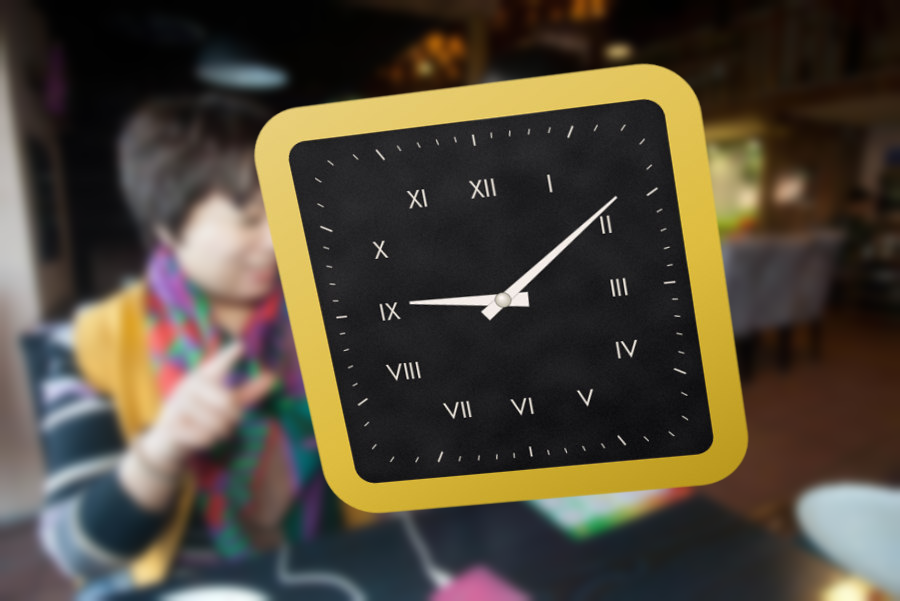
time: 9:09
